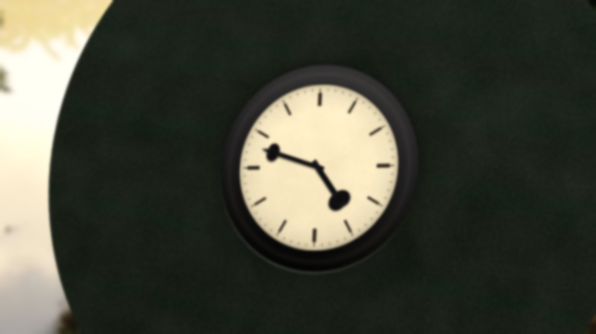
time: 4:48
